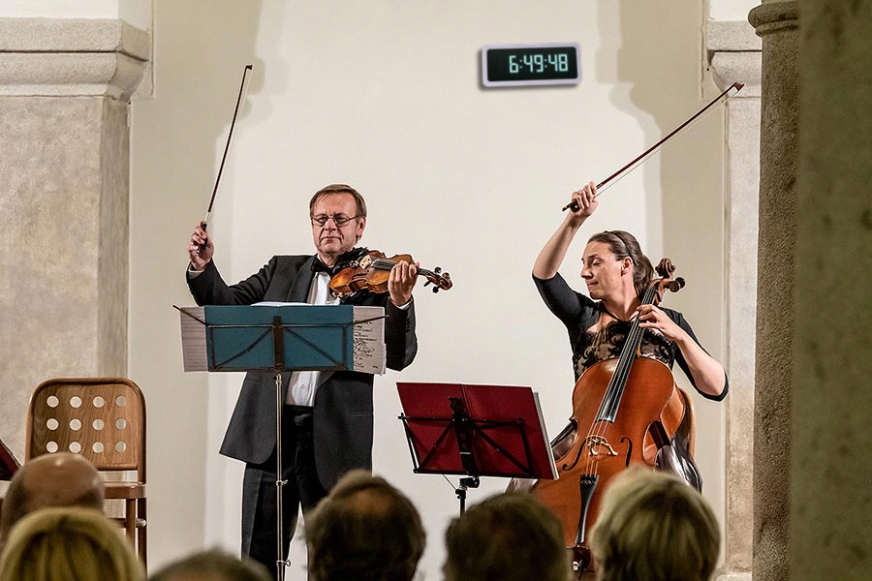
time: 6:49:48
